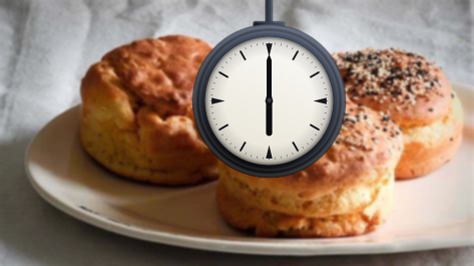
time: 6:00
